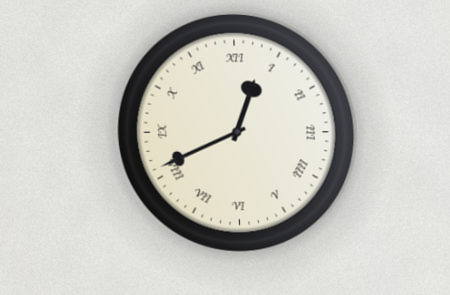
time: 12:41
